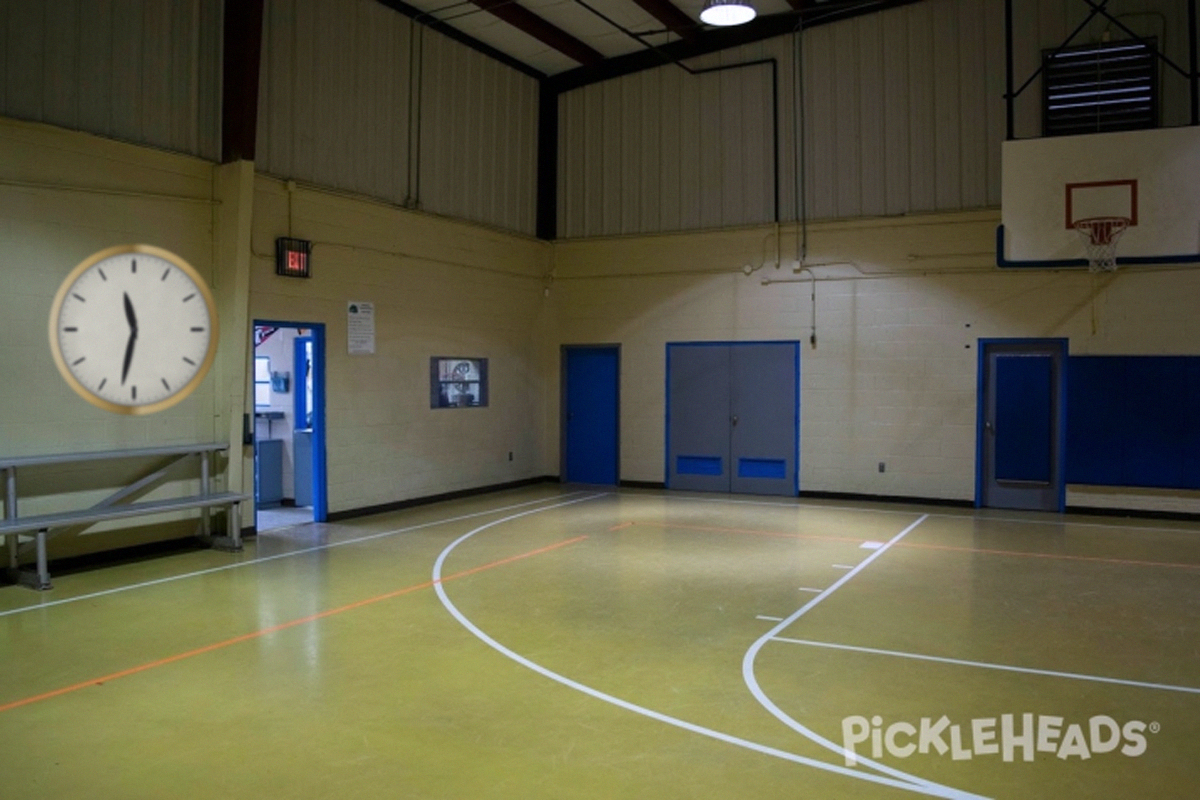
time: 11:32
